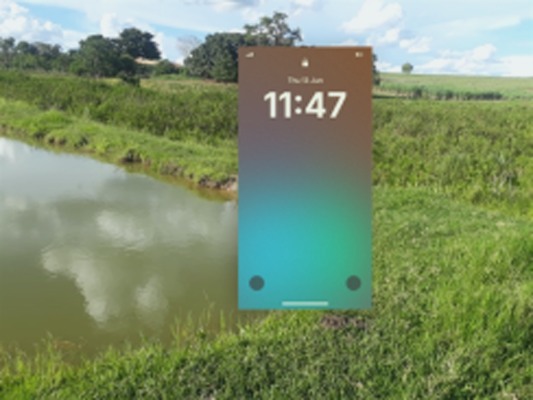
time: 11:47
